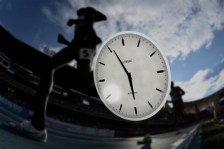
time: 5:56
